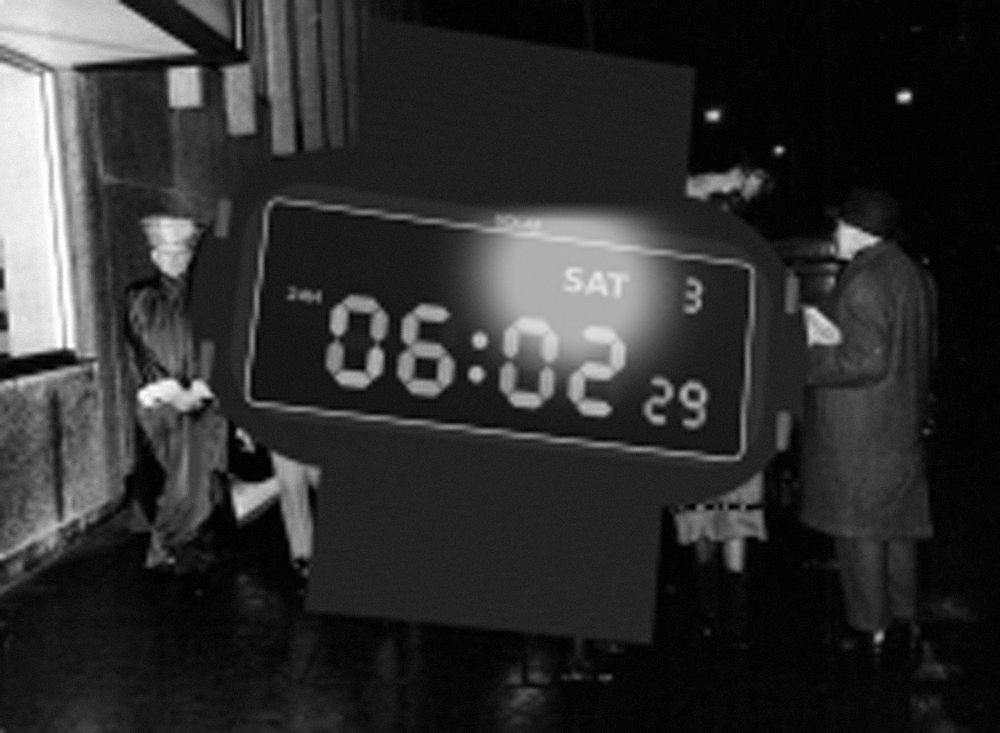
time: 6:02:29
